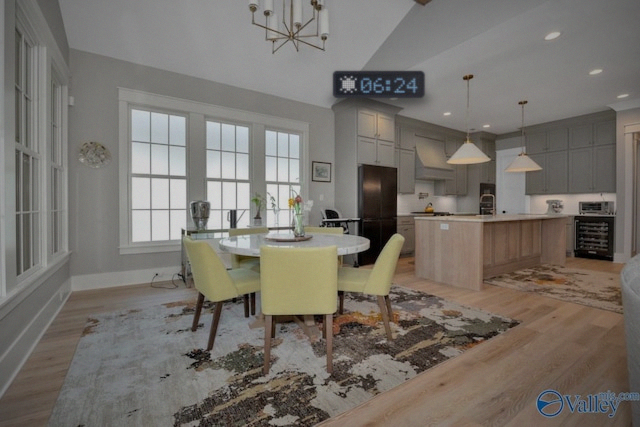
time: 6:24
